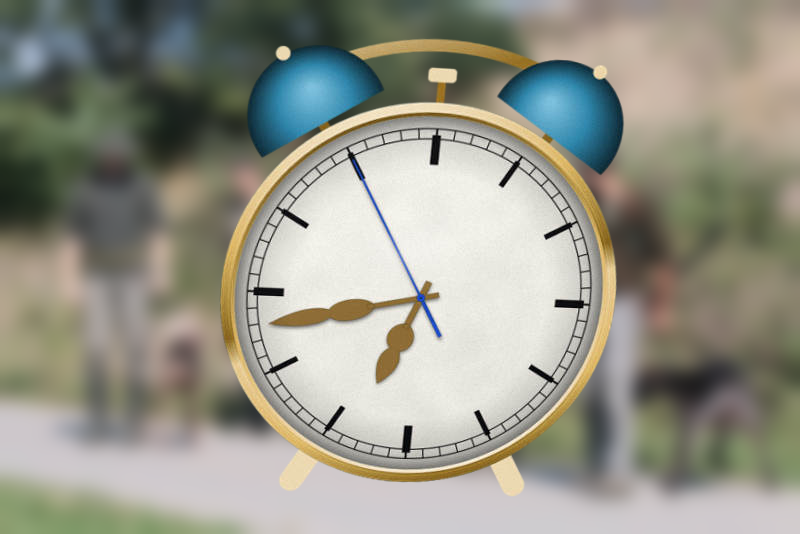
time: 6:42:55
